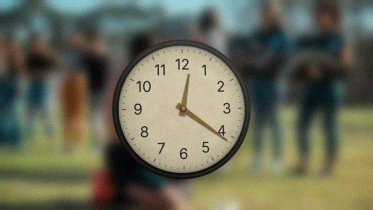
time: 12:21
